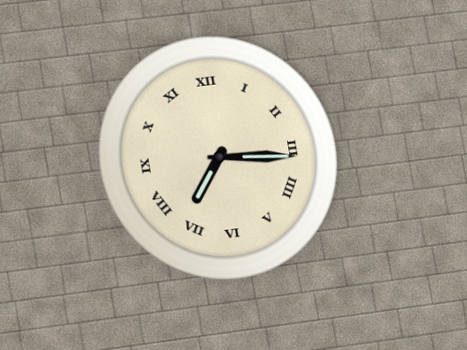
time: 7:16
